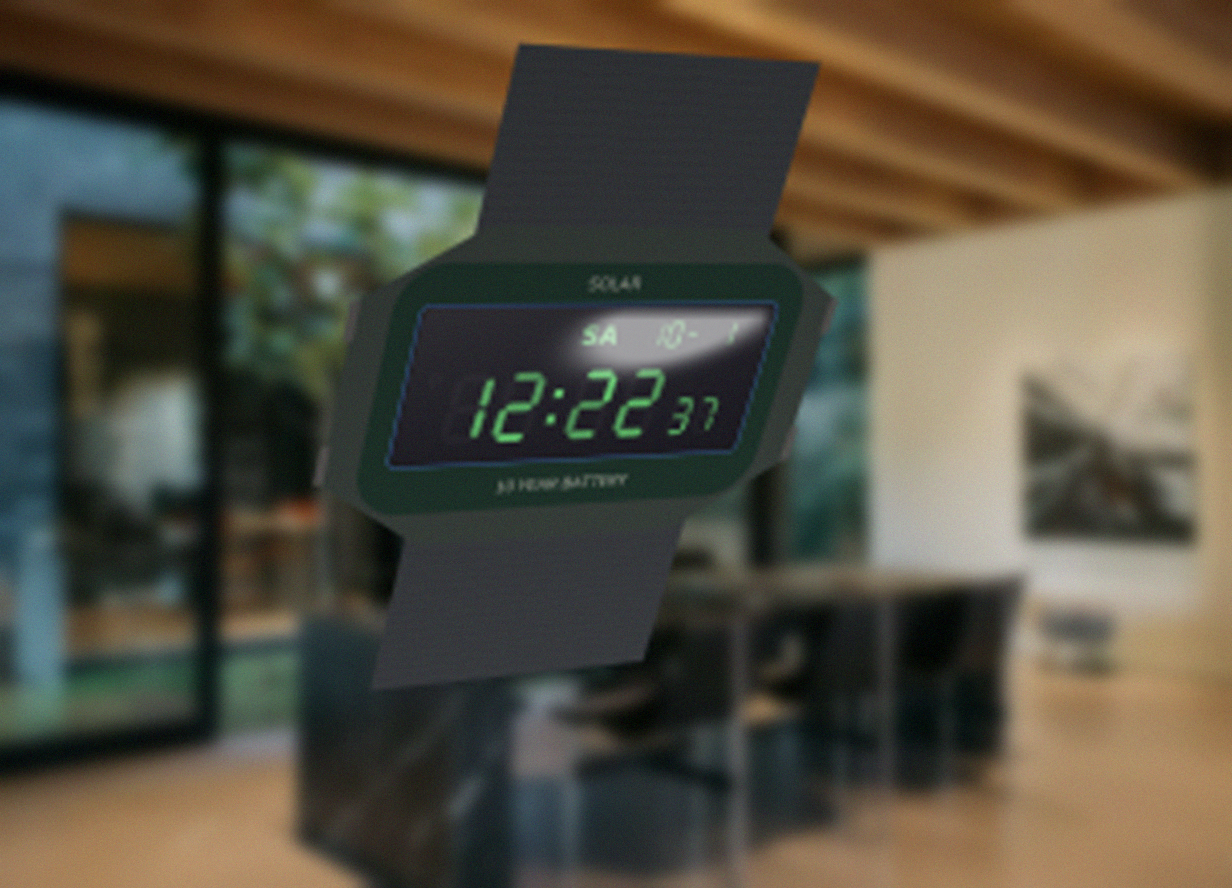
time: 12:22:37
